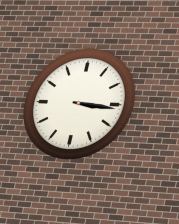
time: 3:16
